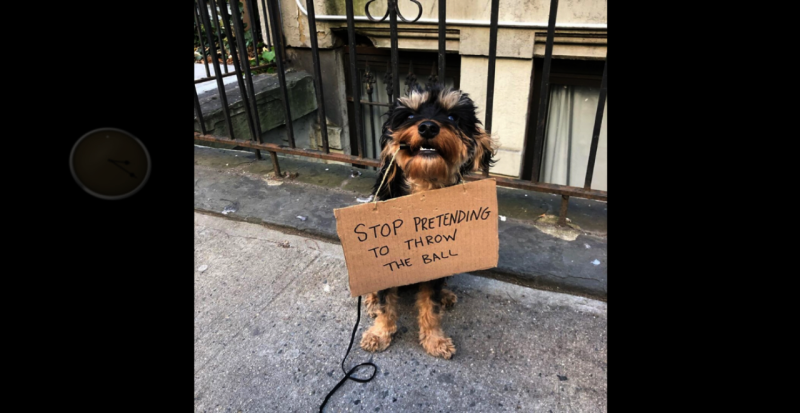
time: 3:22
